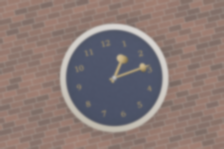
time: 1:14
